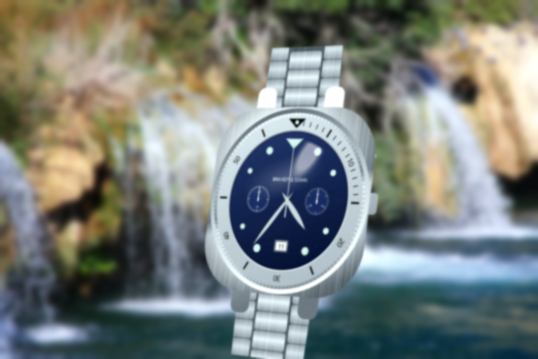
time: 4:36
